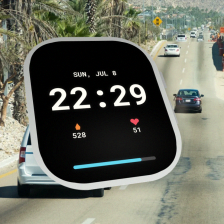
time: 22:29
